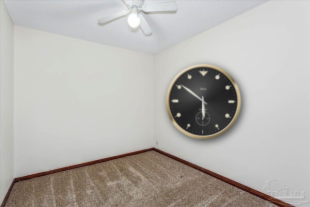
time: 5:51
